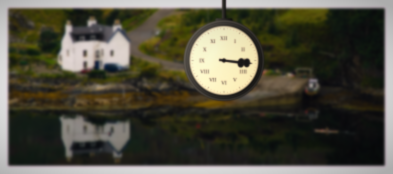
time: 3:16
